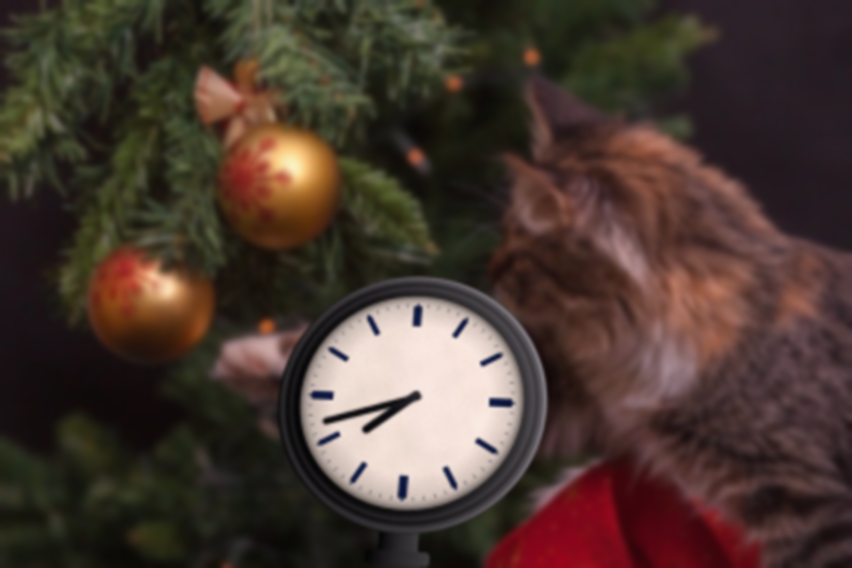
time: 7:42
